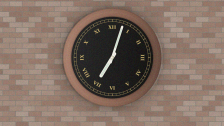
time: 7:03
